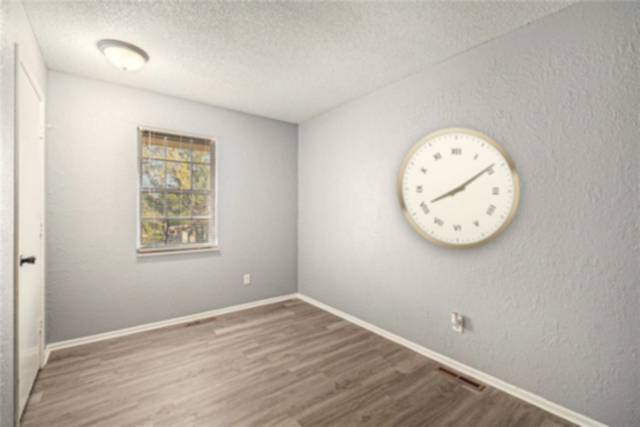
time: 8:09
